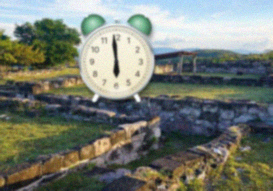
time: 5:59
